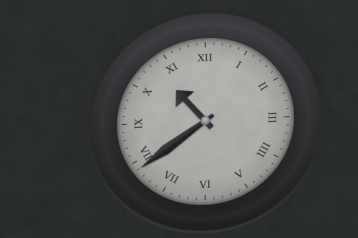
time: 10:39
